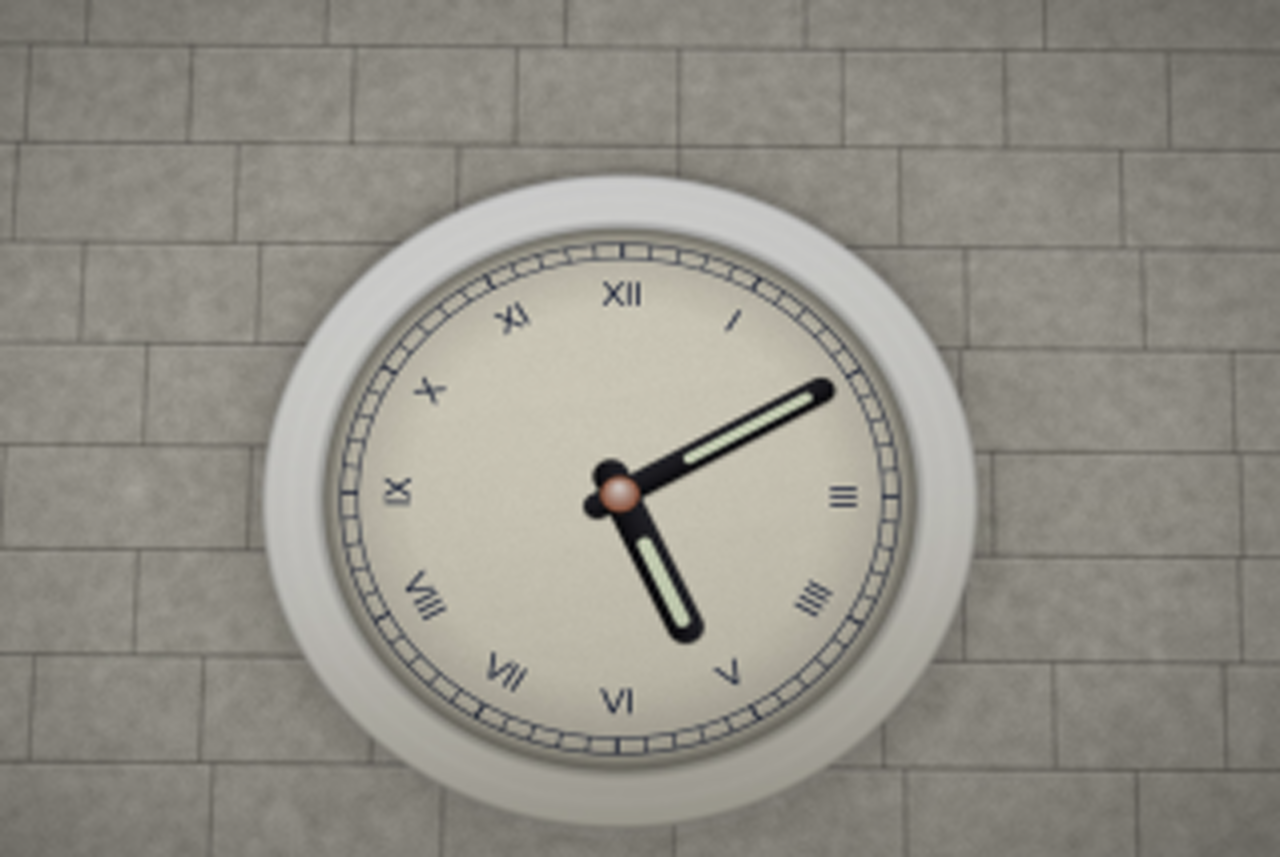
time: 5:10
